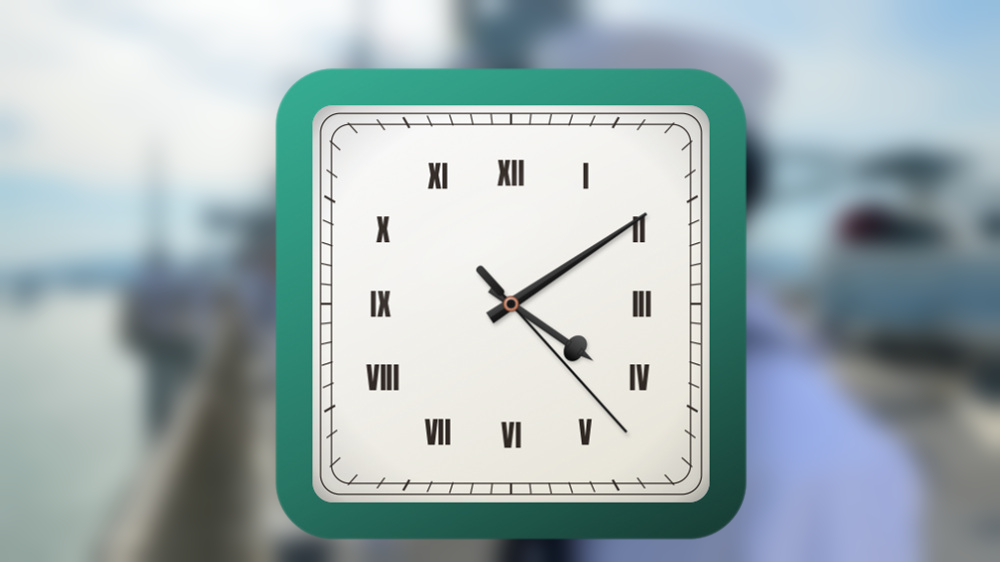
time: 4:09:23
